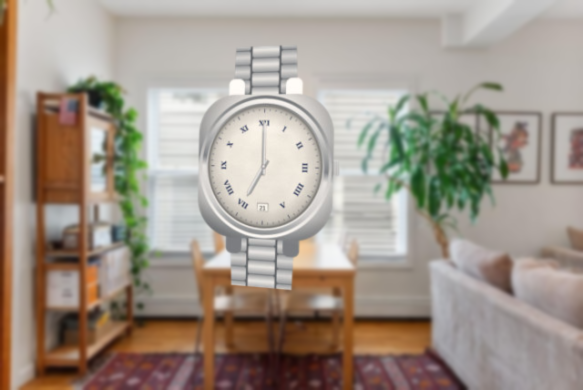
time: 7:00
